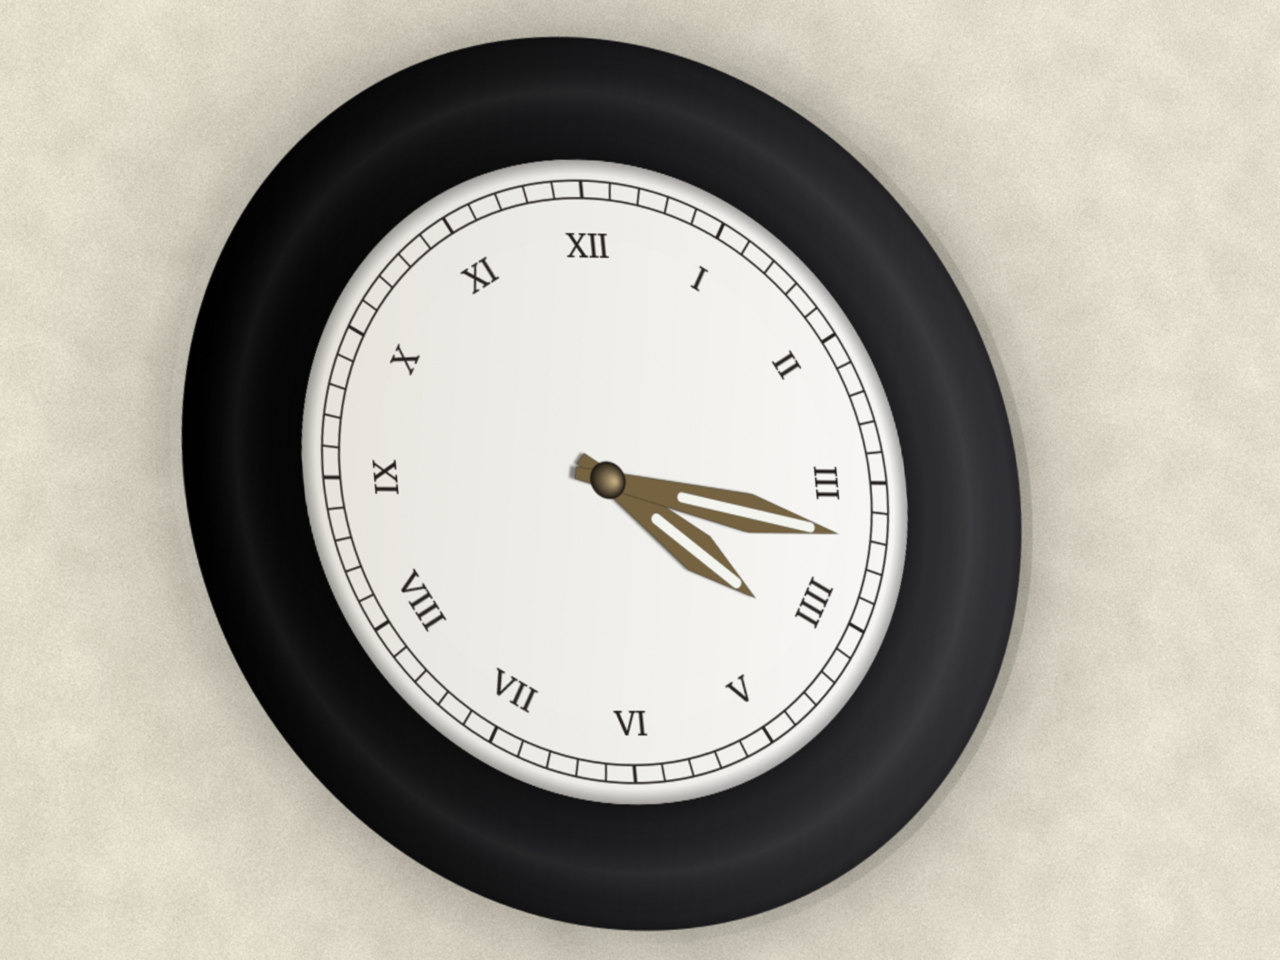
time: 4:17
